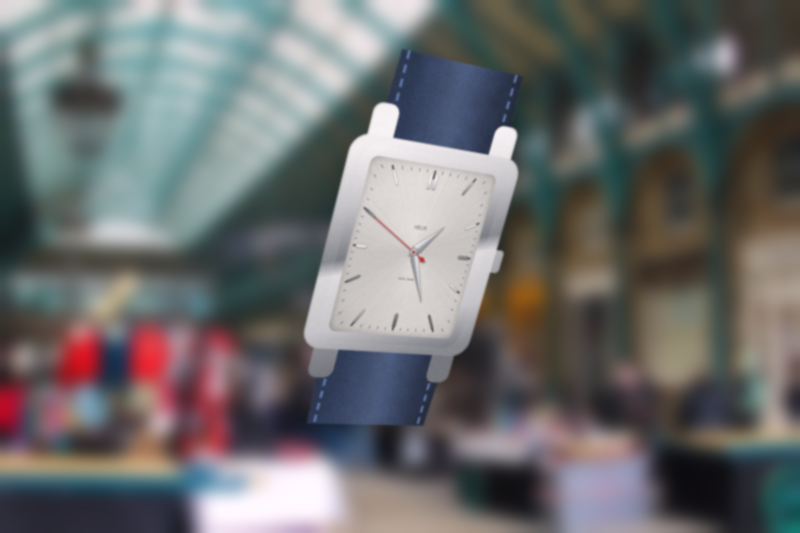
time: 1:25:50
